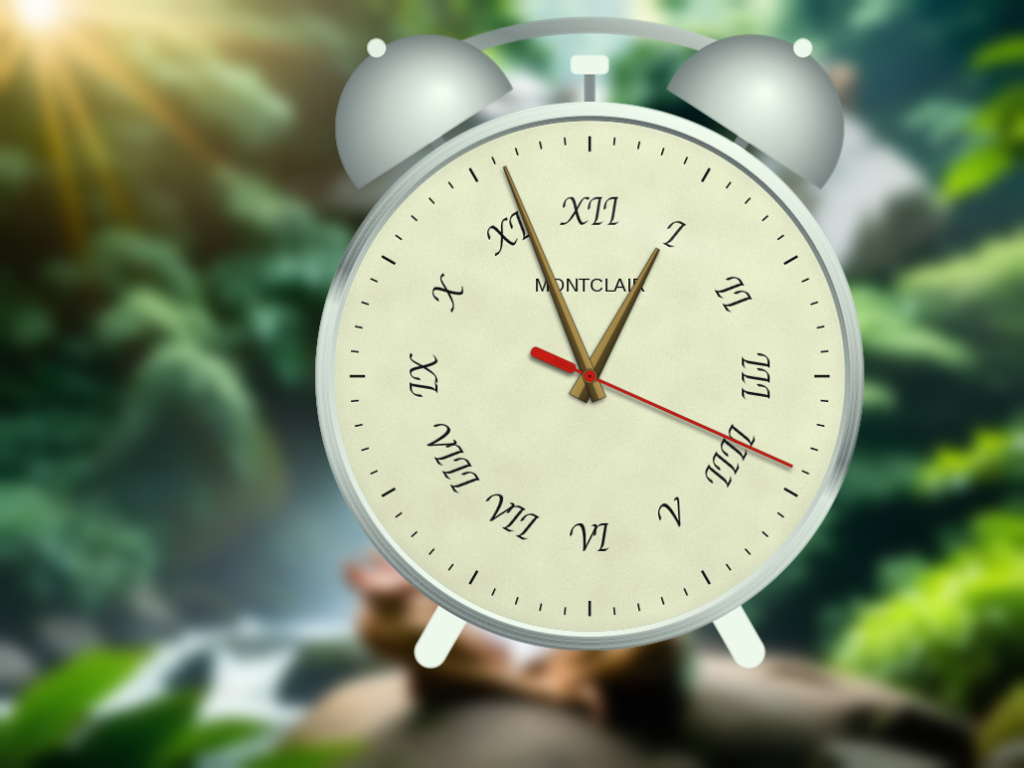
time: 12:56:19
